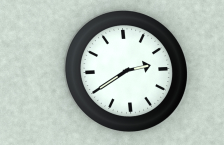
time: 2:40
